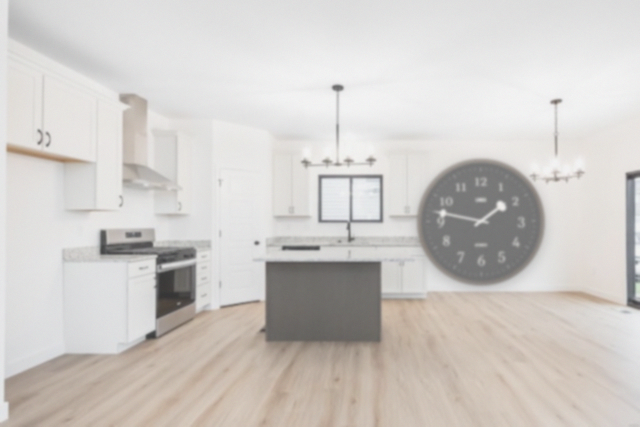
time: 1:47
